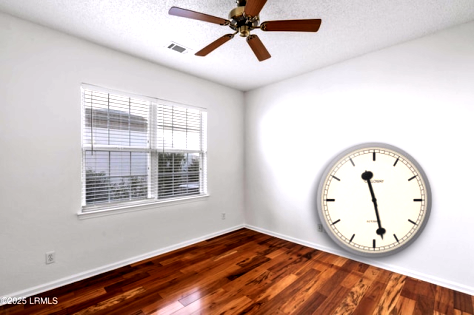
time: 11:28
